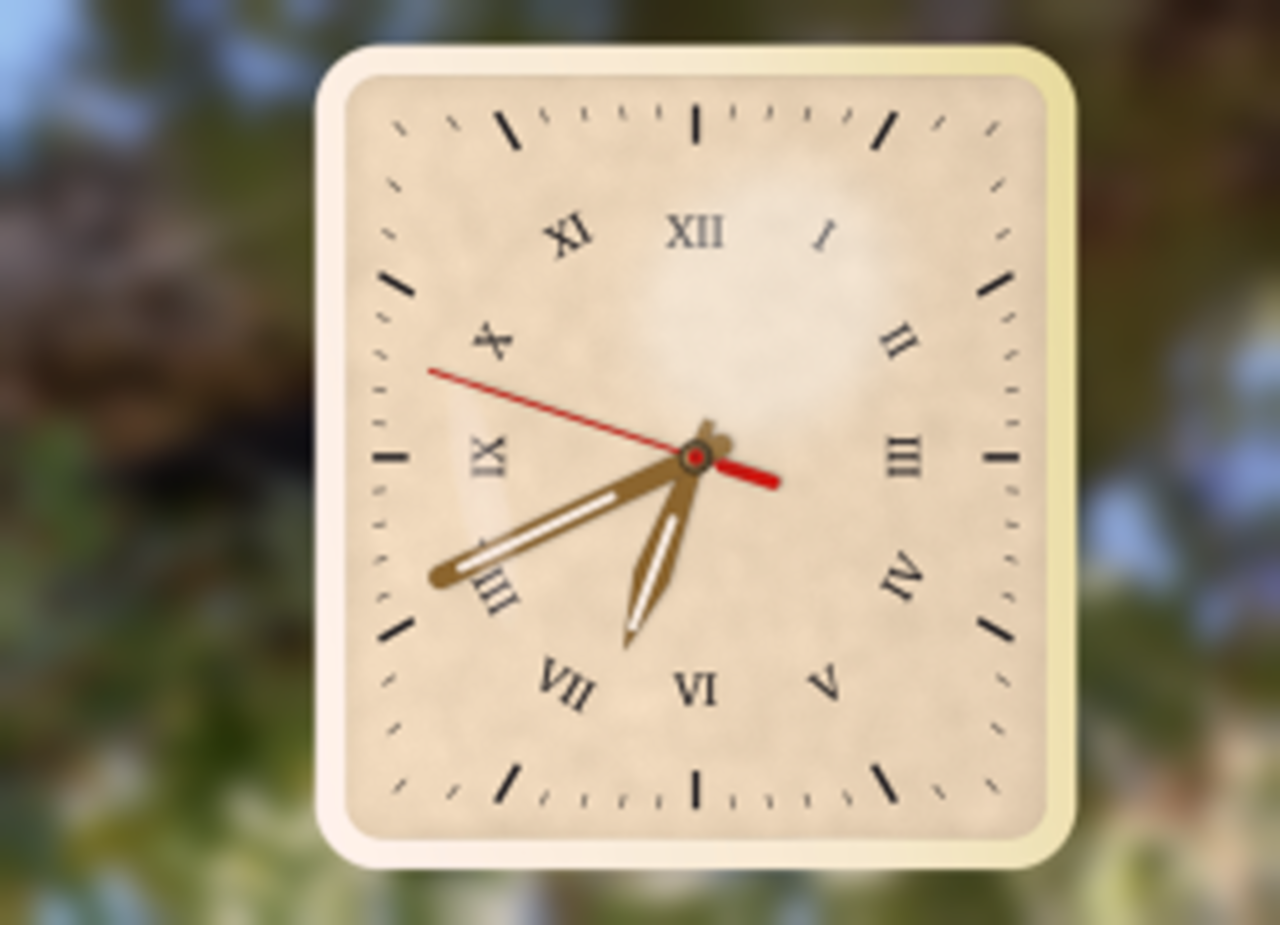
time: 6:40:48
